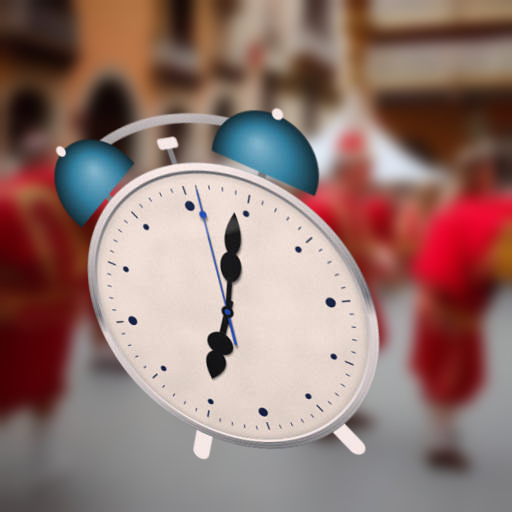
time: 7:04:01
